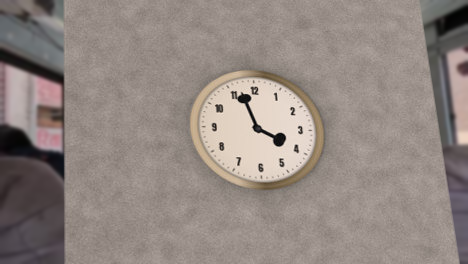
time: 3:57
